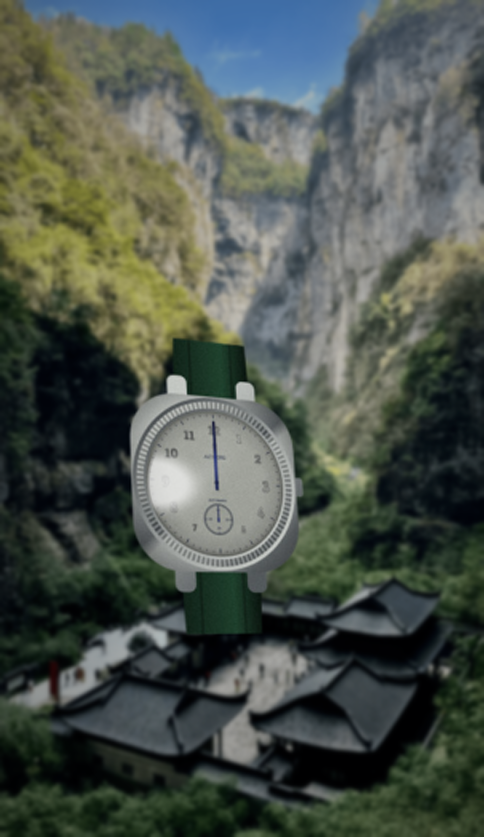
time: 12:00
